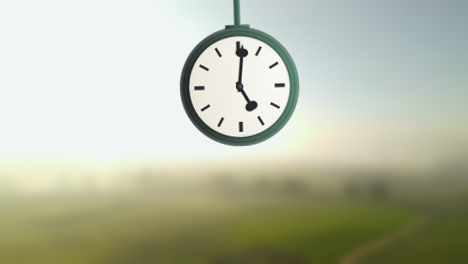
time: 5:01
